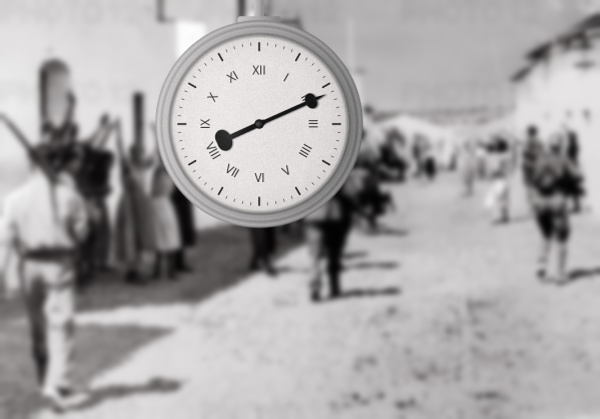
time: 8:11
